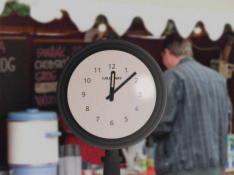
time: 12:08
